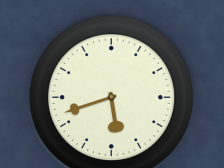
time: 5:42
